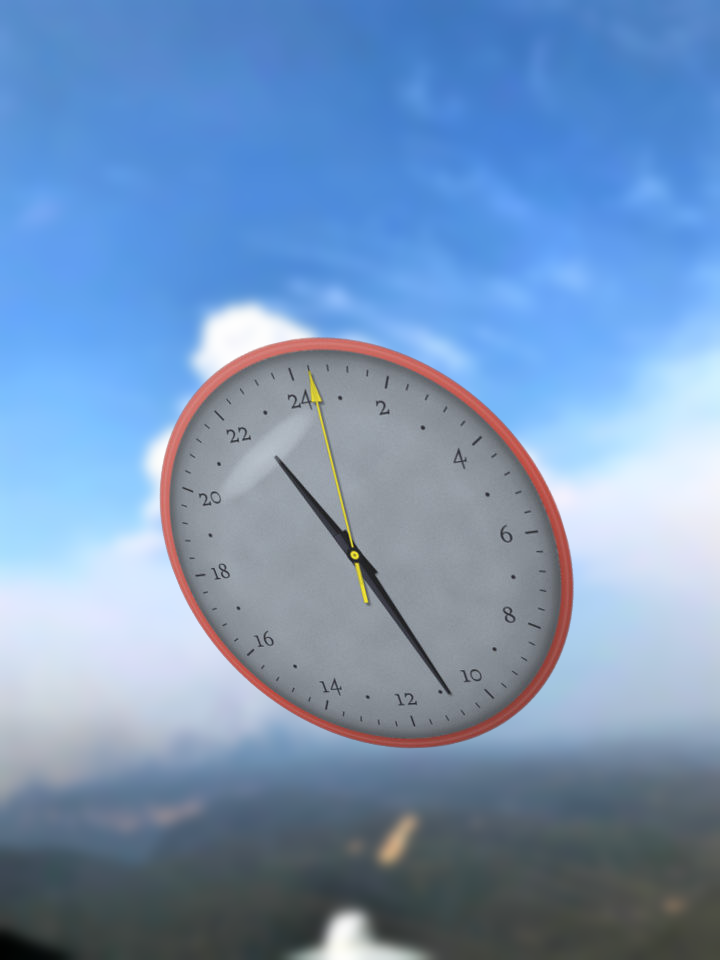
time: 22:27:01
